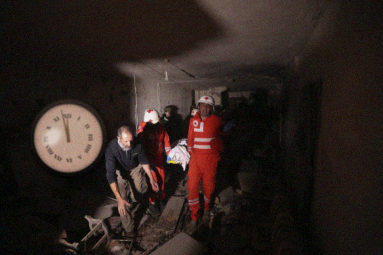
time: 11:58
